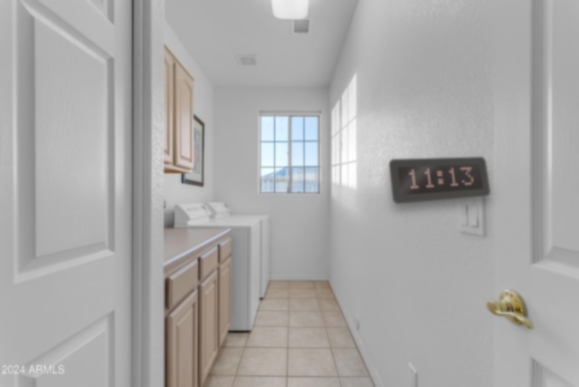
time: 11:13
